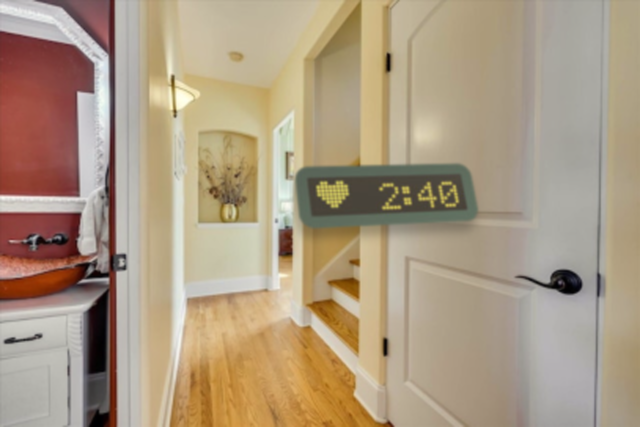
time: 2:40
